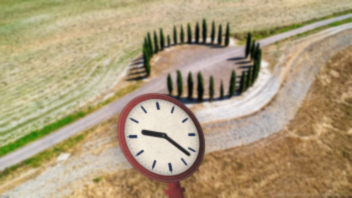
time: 9:22
